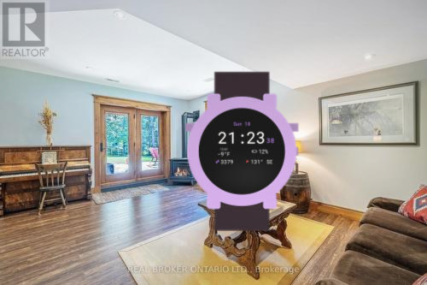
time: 21:23
